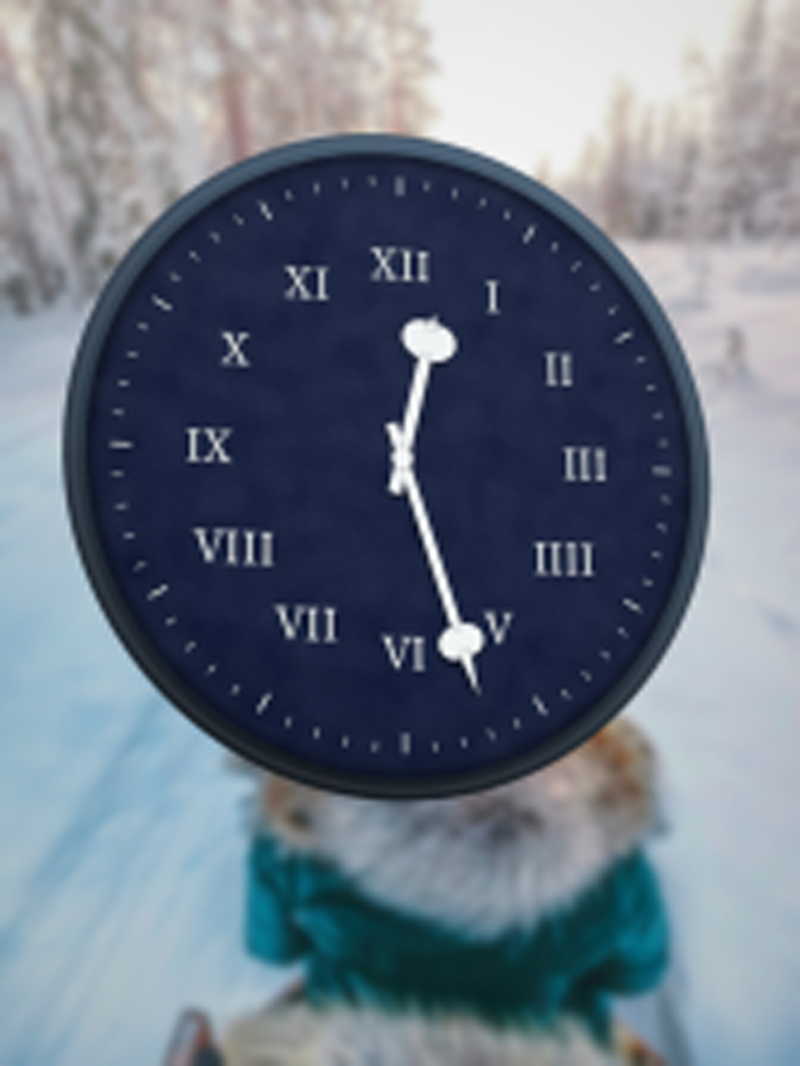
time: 12:27
